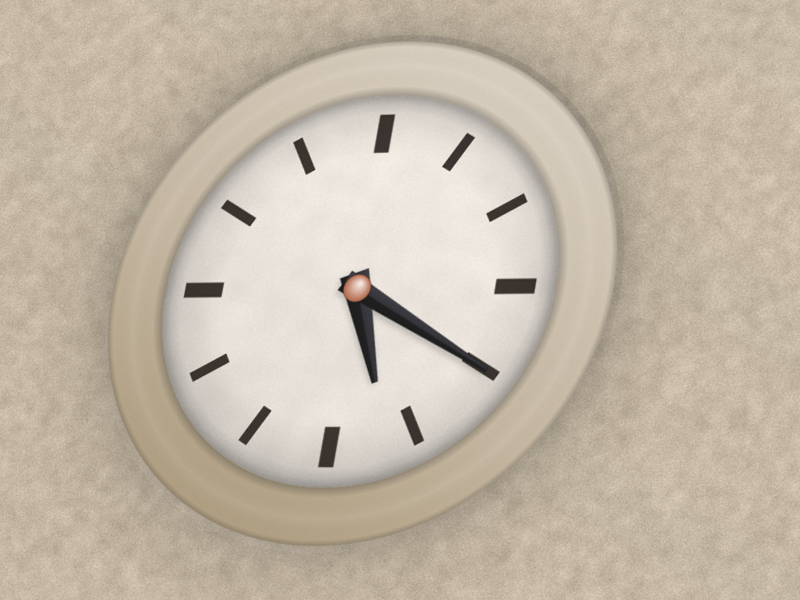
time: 5:20
